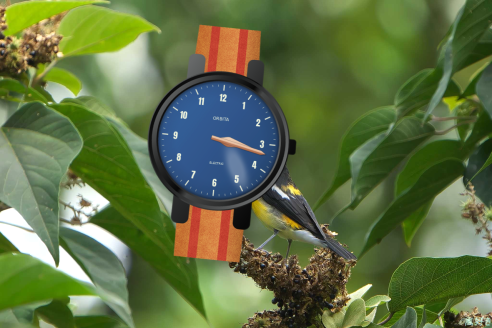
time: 3:17
